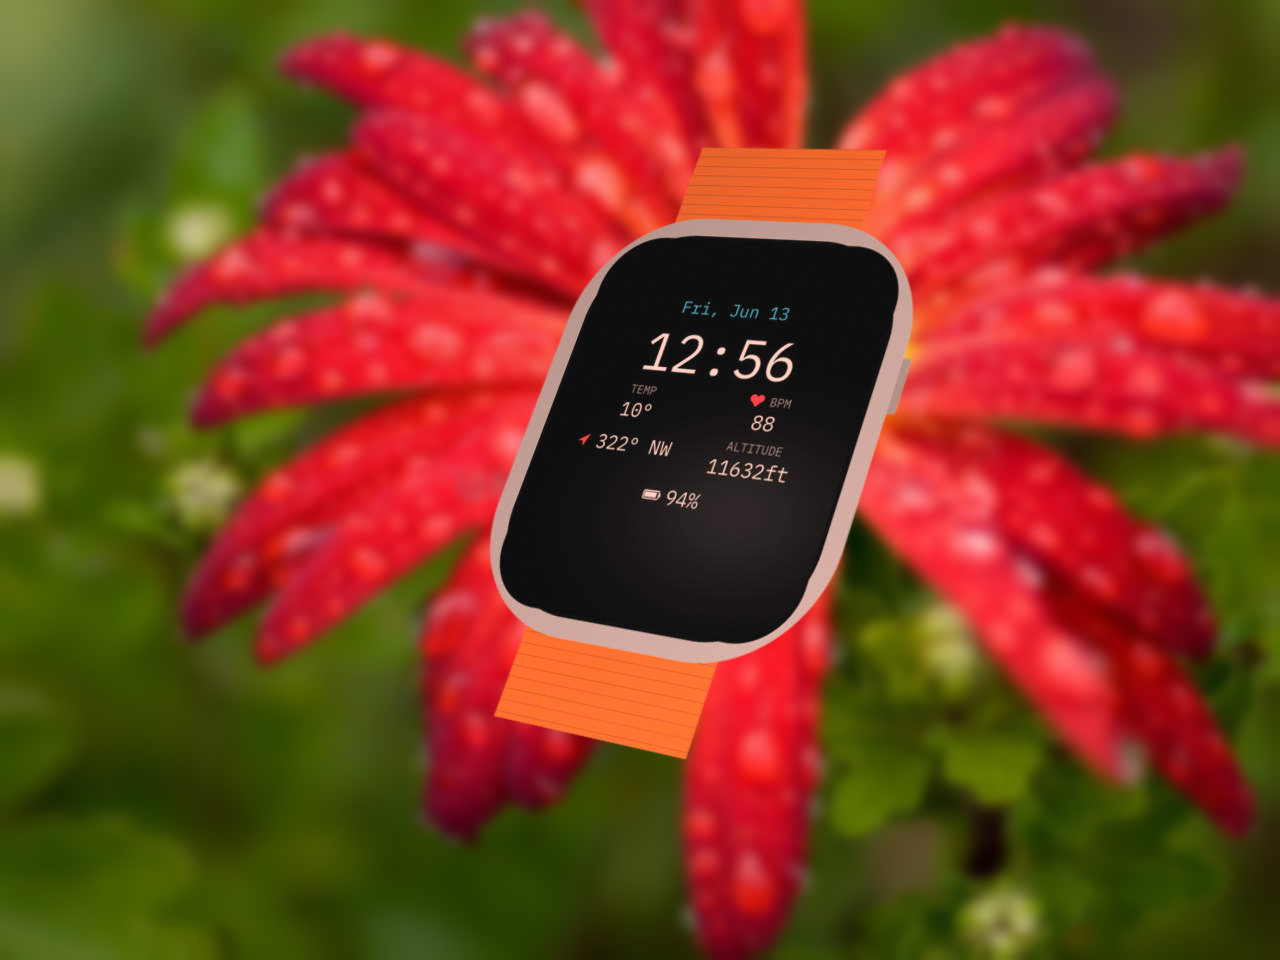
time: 12:56
